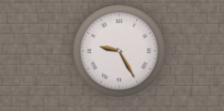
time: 9:25
